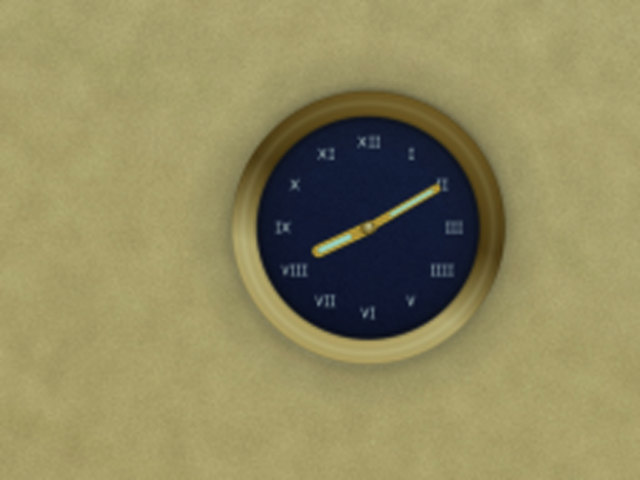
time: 8:10
